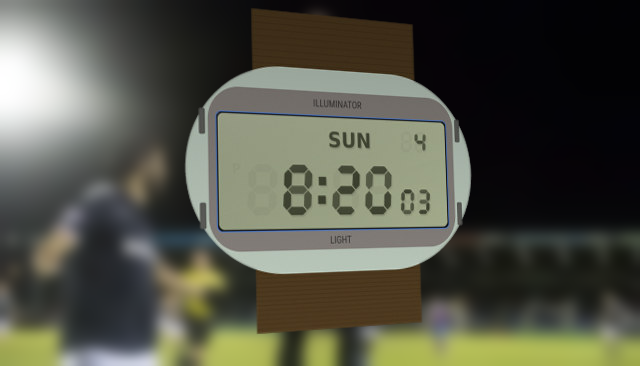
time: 8:20:03
